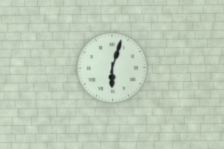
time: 6:03
